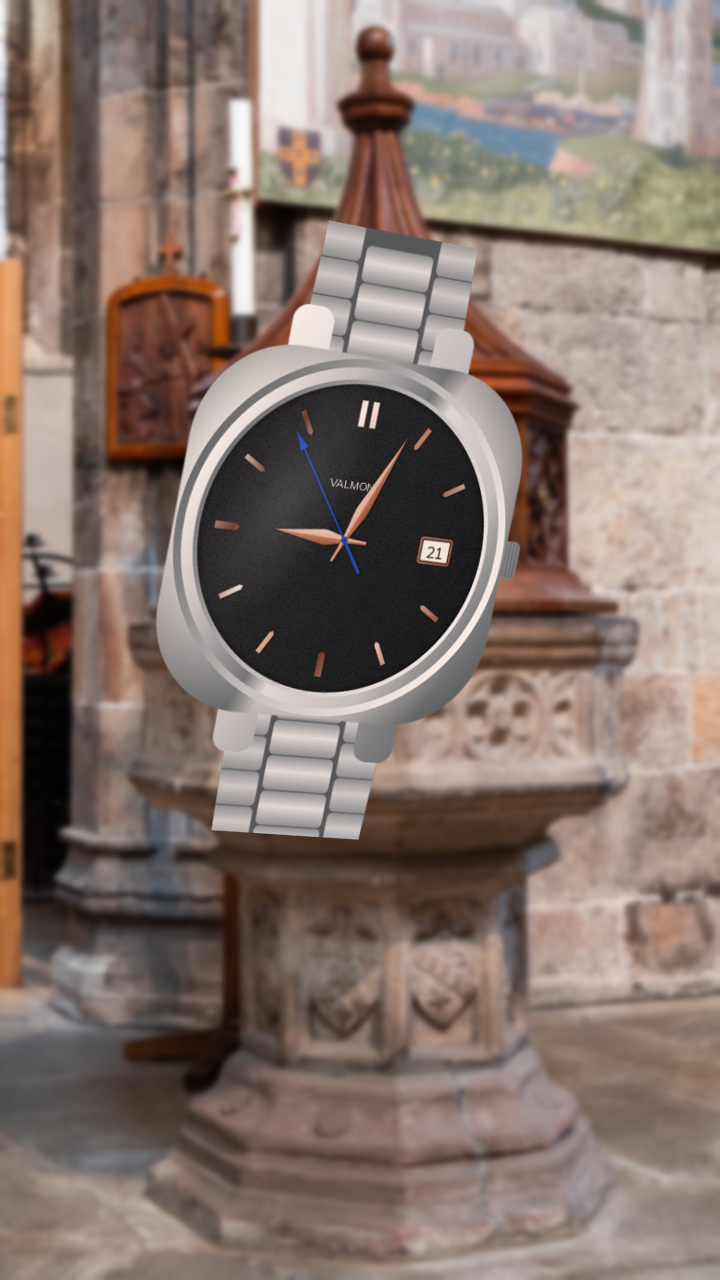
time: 9:03:54
